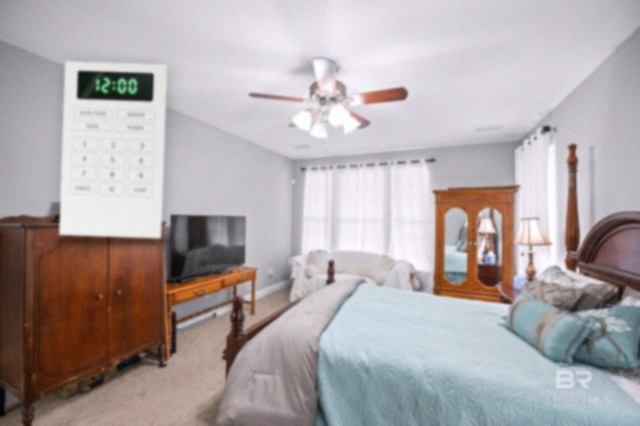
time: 12:00
